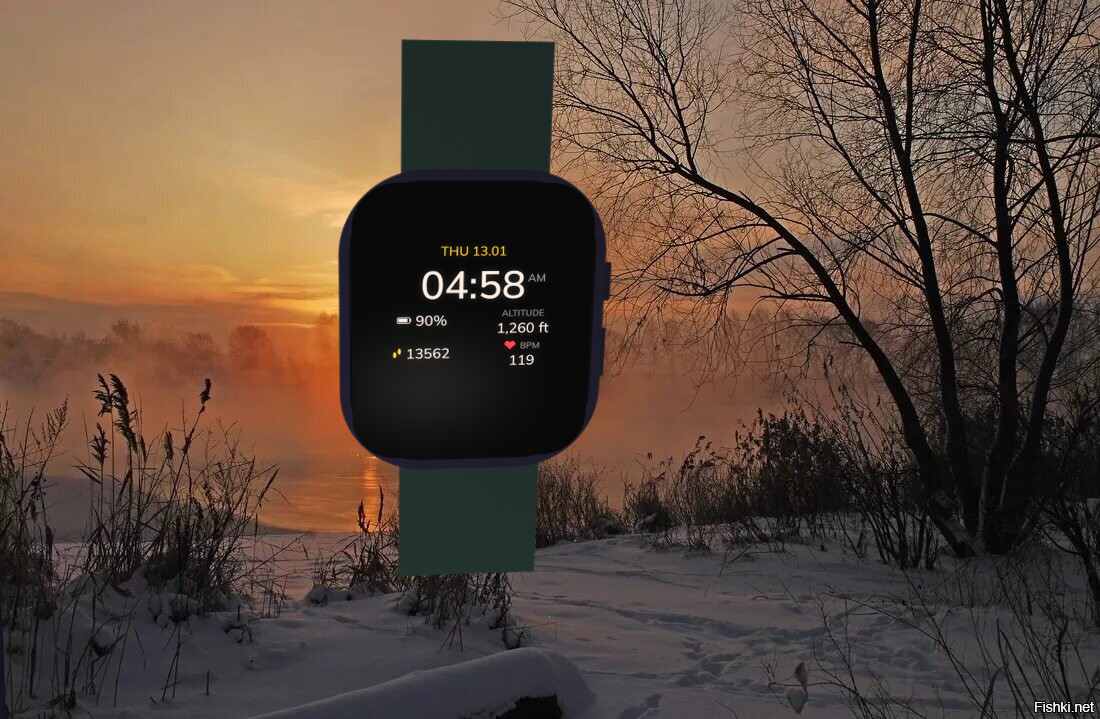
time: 4:58
